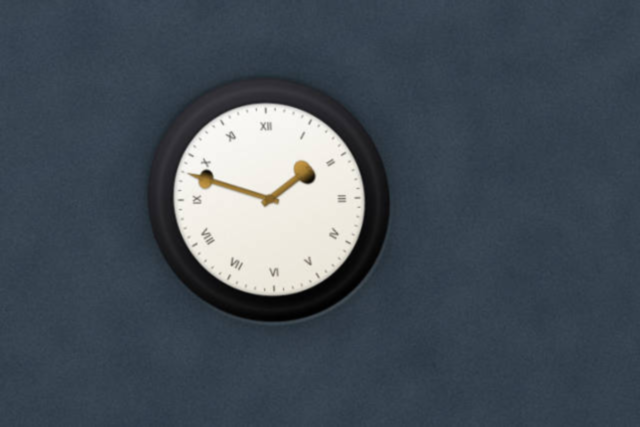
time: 1:48
